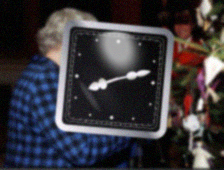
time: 8:12
